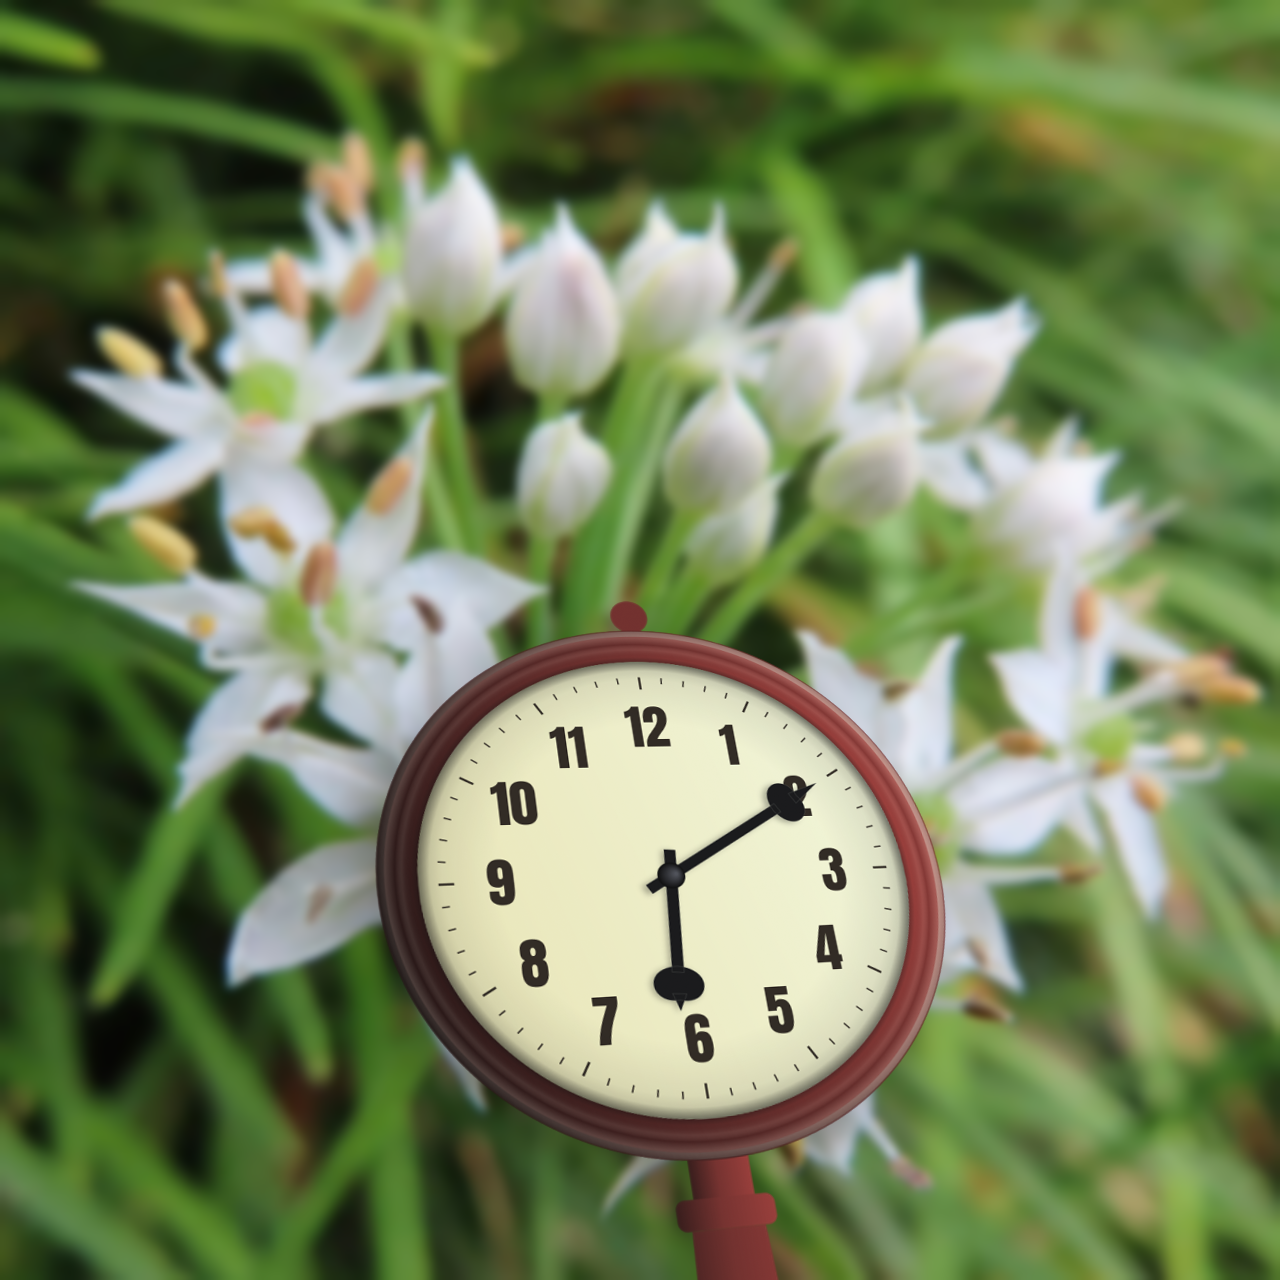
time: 6:10
